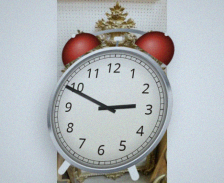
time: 2:49
